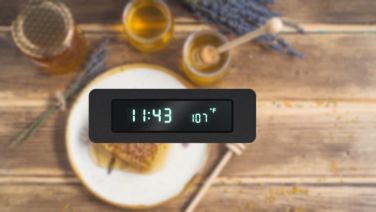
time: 11:43
